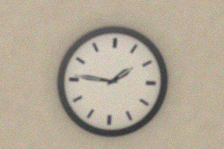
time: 1:46
